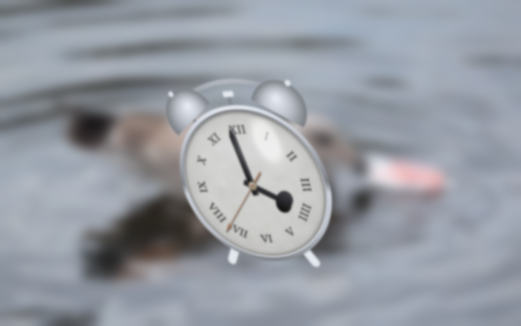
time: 3:58:37
